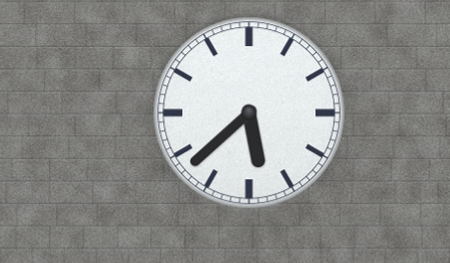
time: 5:38
